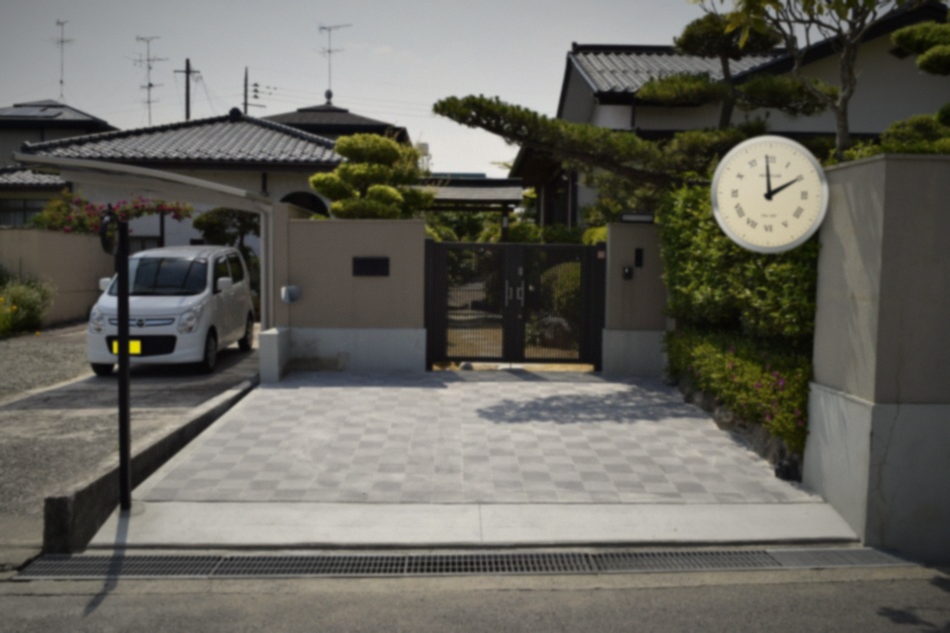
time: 1:59
